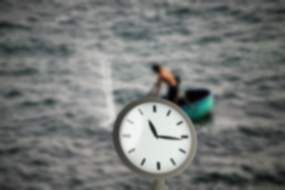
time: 11:16
